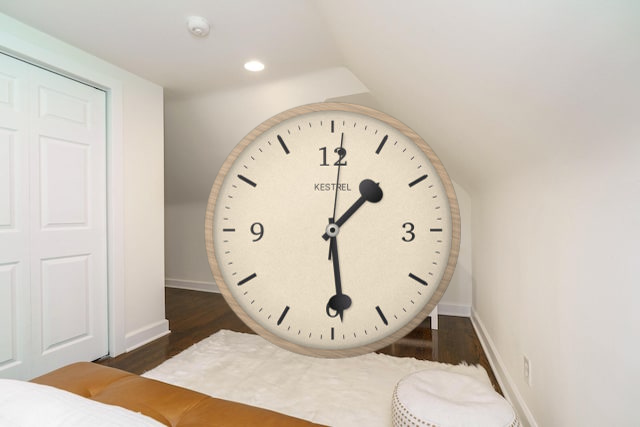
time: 1:29:01
